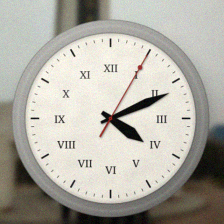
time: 4:11:05
